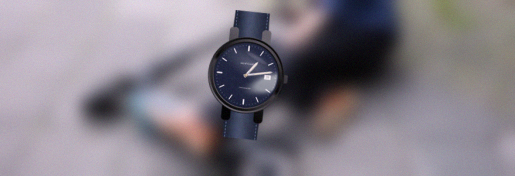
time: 1:13
